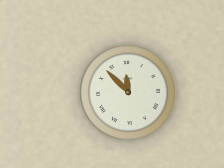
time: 11:53
